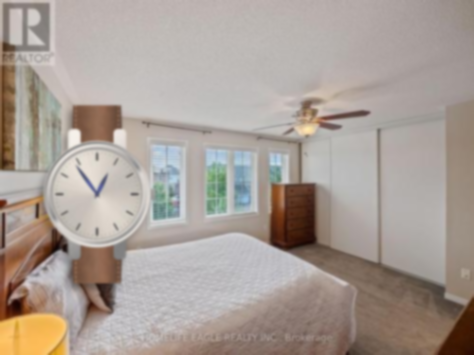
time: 12:54
